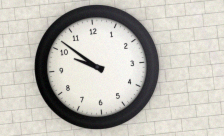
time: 9:52
